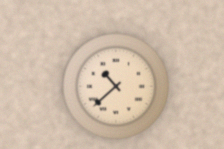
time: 10:38
